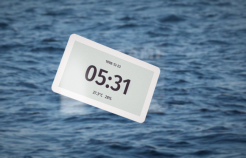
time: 5:31
